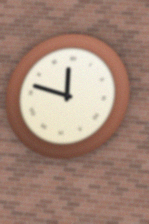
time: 11:47
